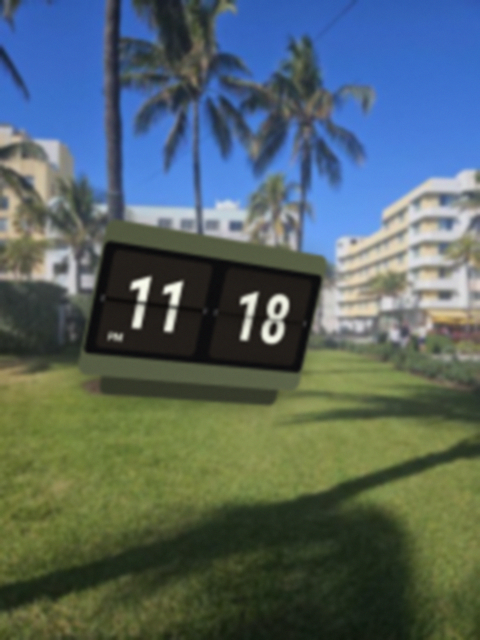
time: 11:18
